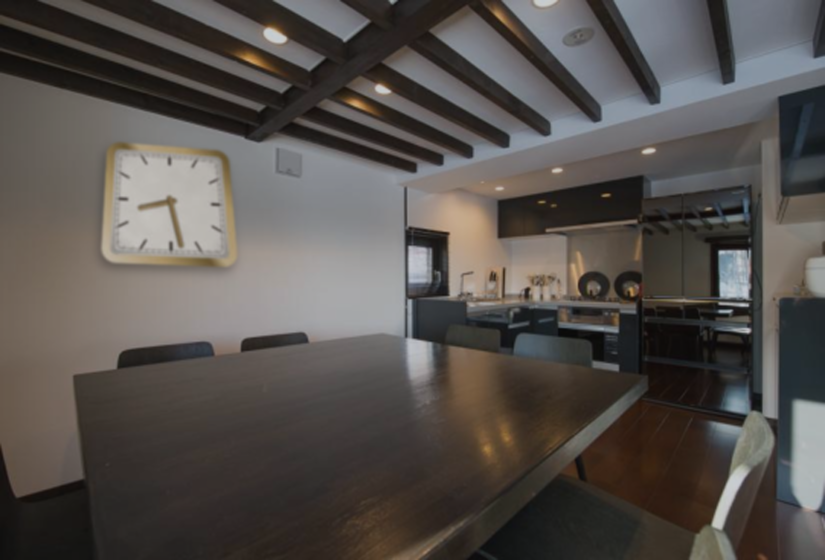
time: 8:28
